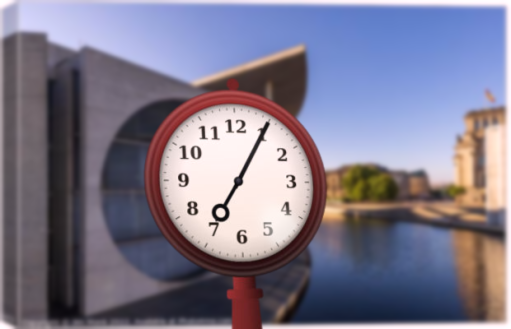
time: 7:05
